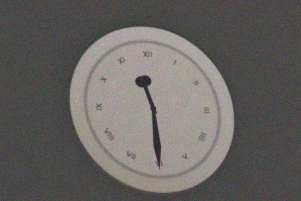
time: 11:30
